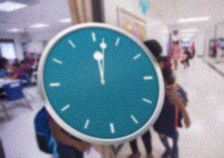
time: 12:02
